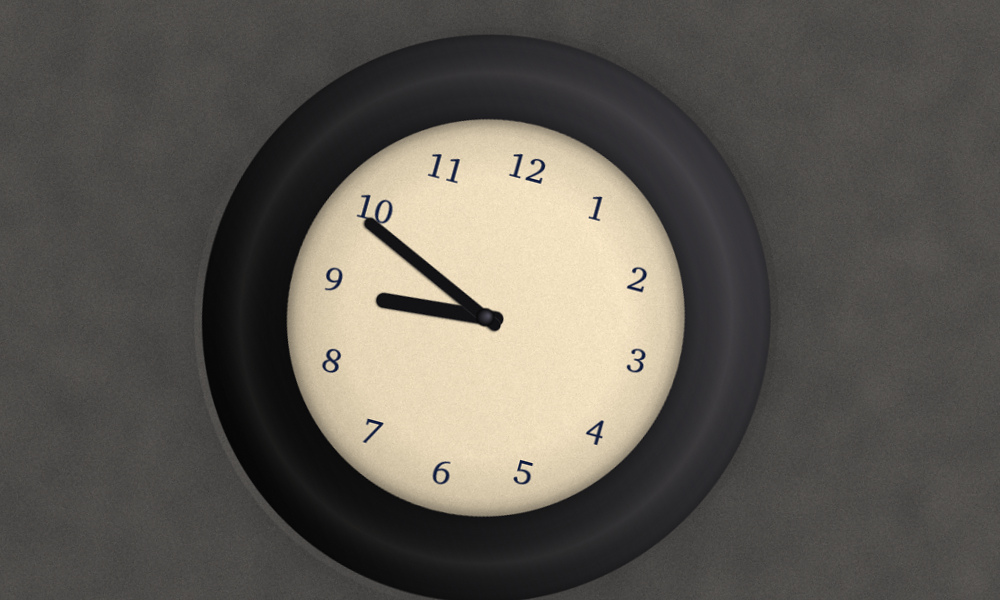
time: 8:49
